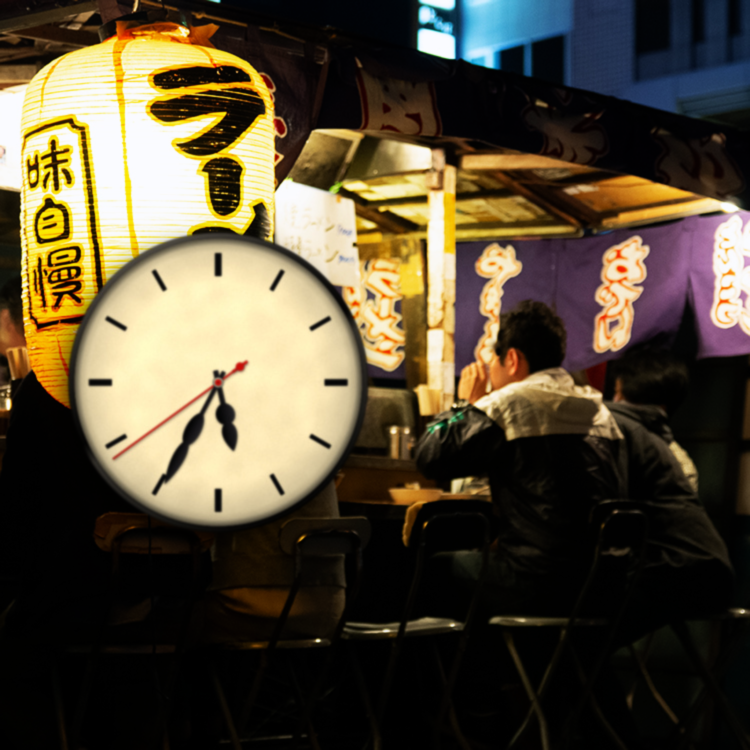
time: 5:34:39
